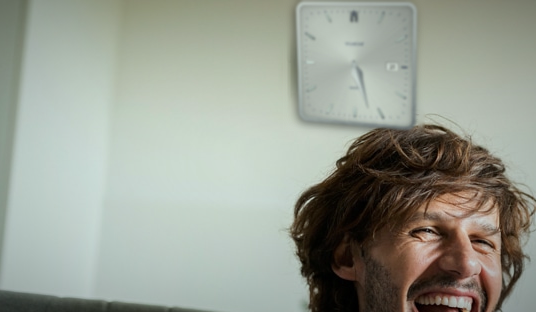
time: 5:27
